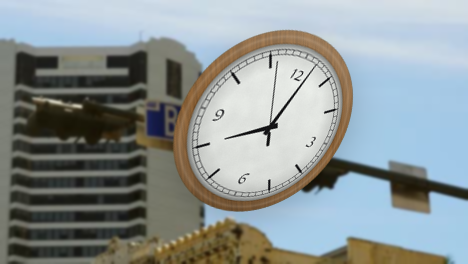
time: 8:01:56
